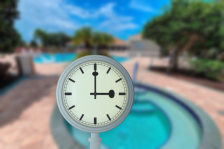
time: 3:00
